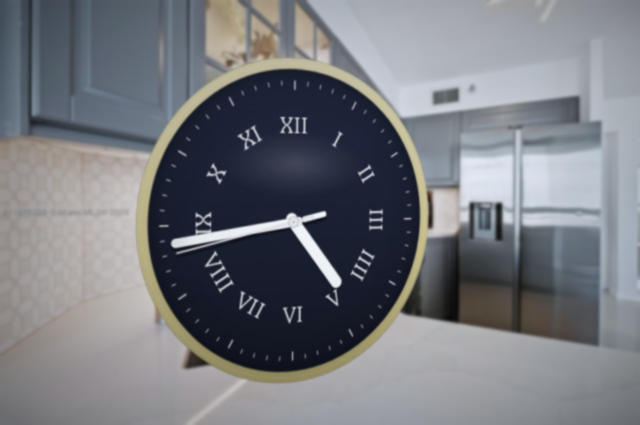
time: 4:43:43
